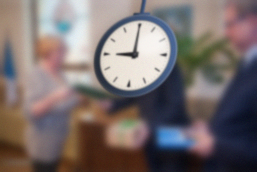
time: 9:00
